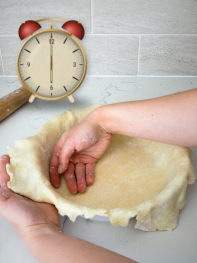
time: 6:00
